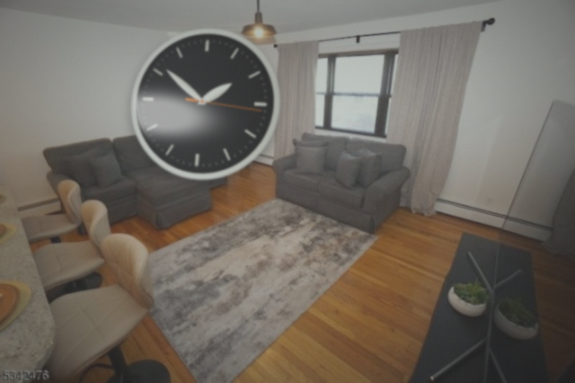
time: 1:51:16
